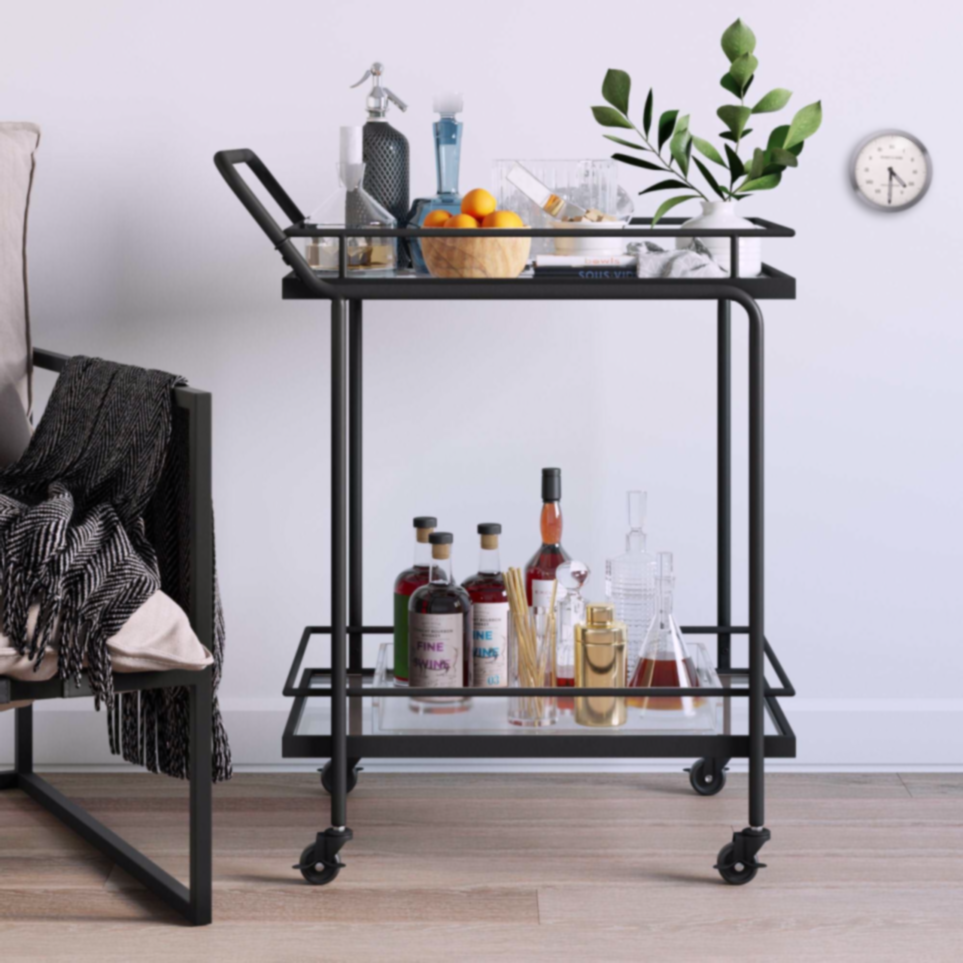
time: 4:30
